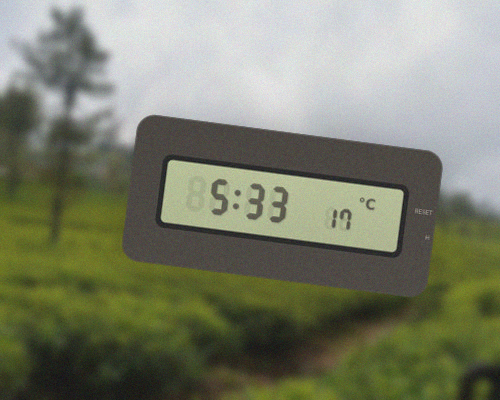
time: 5:33
